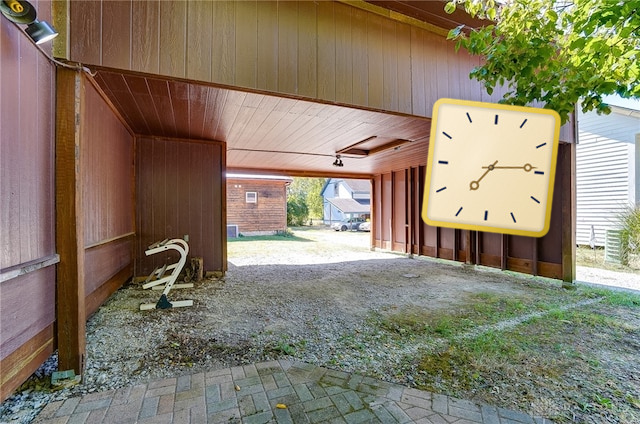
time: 7:14
